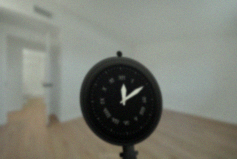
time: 12:10
